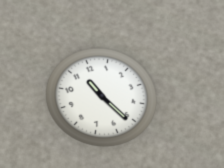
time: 11:26
